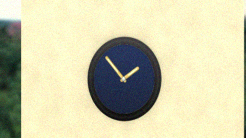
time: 1:53
